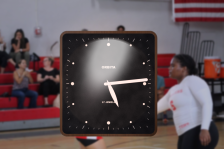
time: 5:14
